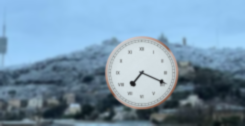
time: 7:19
